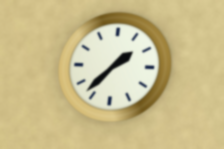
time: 1:37
